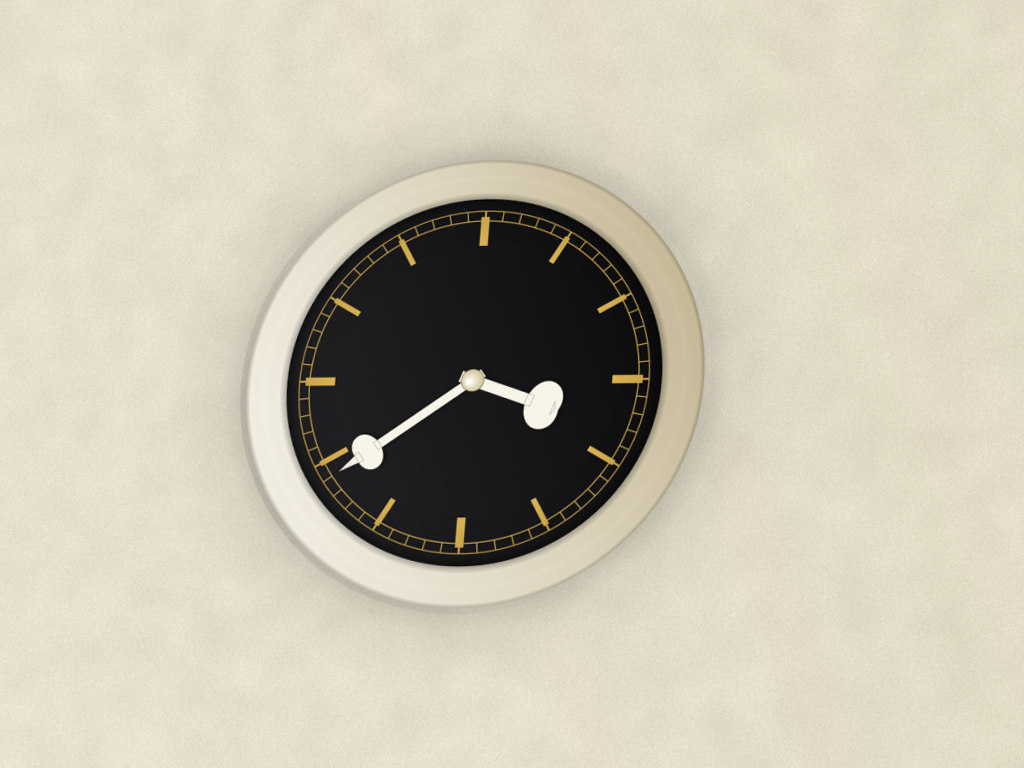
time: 3:39
